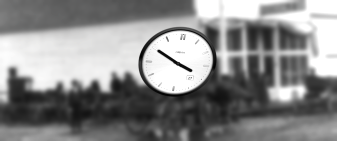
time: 3:50
